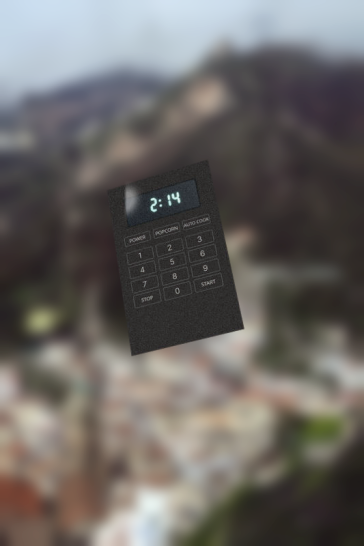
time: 2:14
